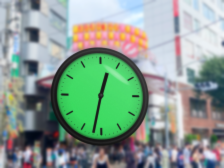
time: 12:32
